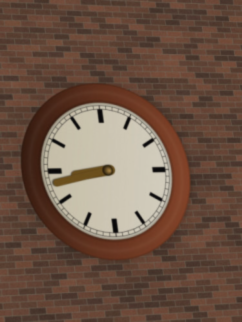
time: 8:43
